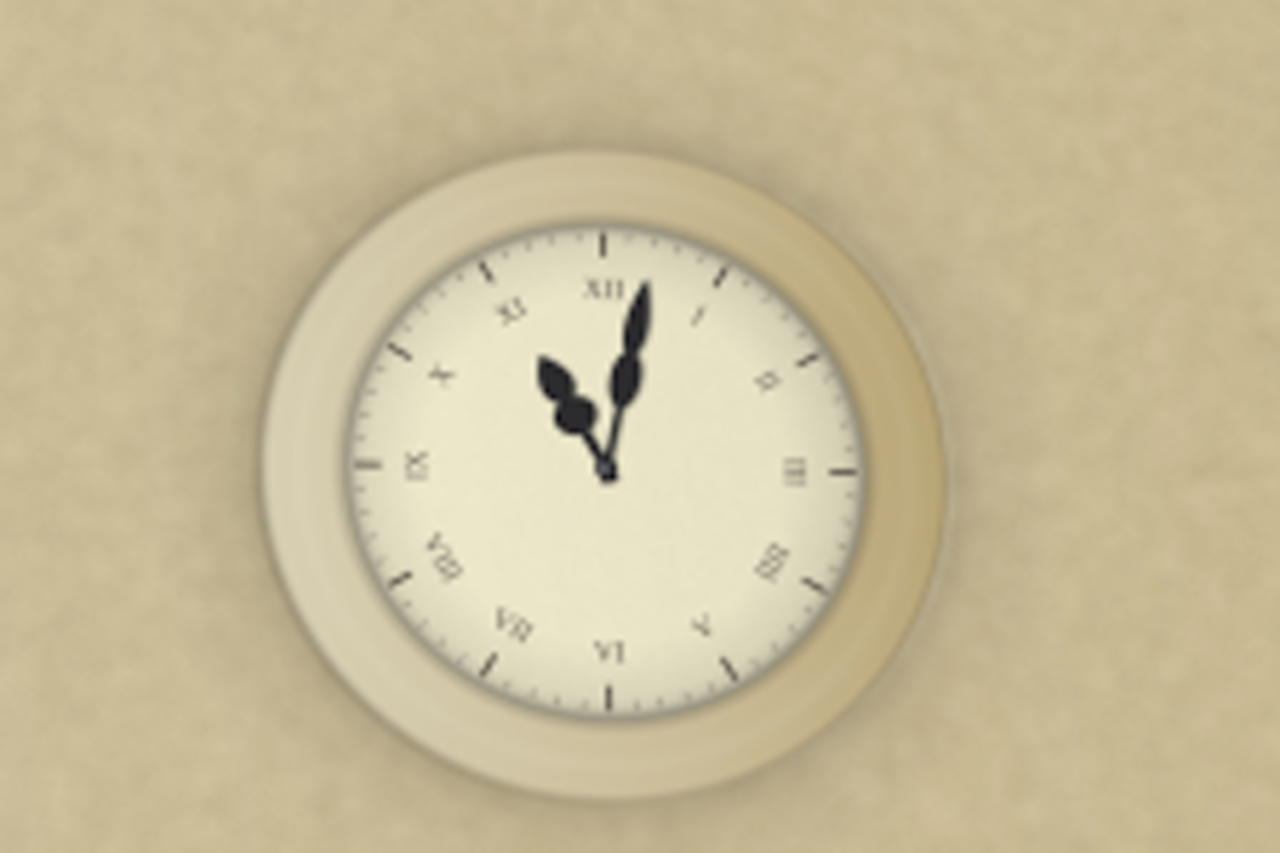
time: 11:02
